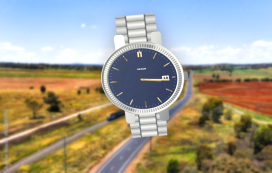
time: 3:16
